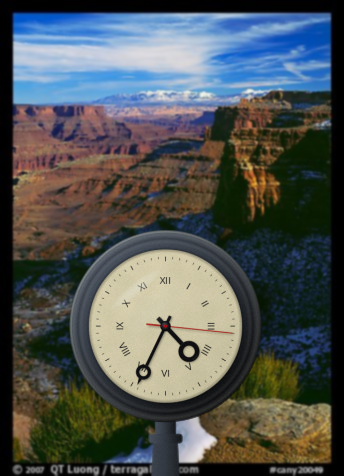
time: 4:34:16
